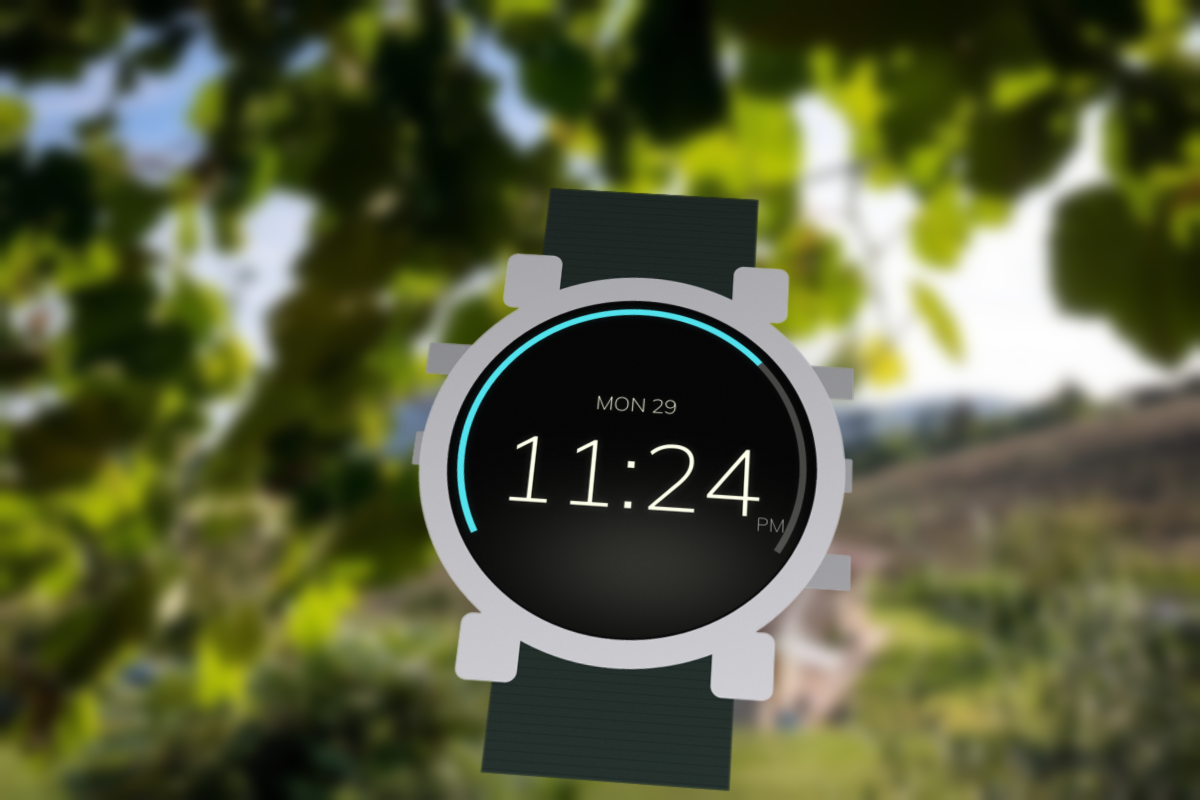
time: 11:24
